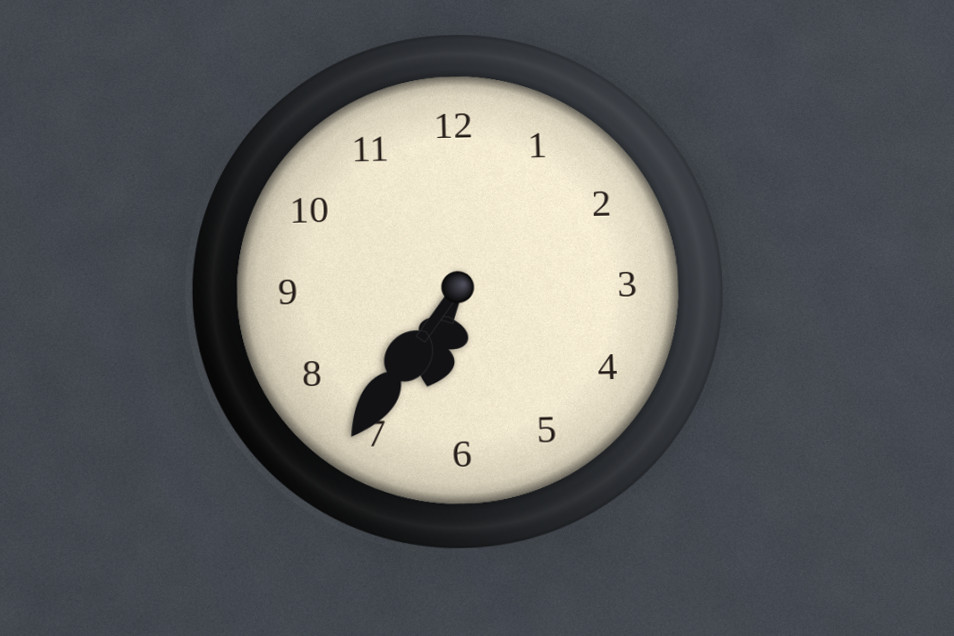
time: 6:36
